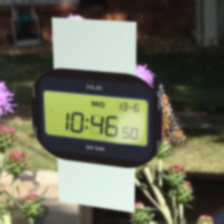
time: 10:46
